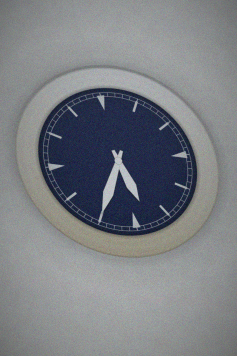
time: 5:35
